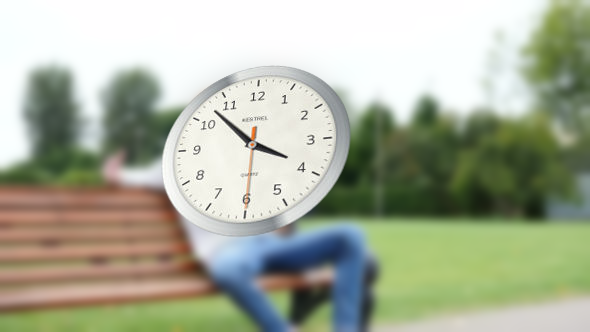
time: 3:52:30
